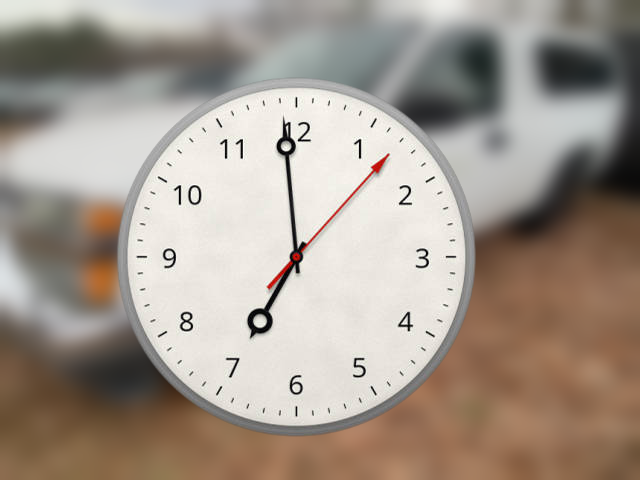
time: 6:59:07
